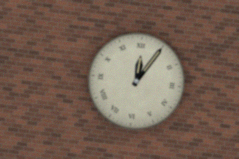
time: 12:05
